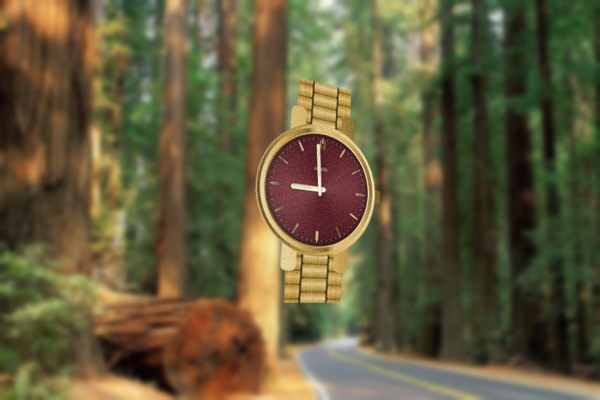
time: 8:59
